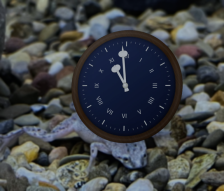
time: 10:59
